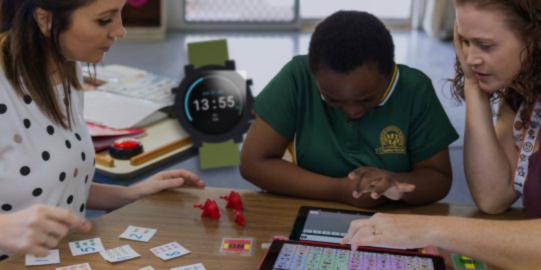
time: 13:55
